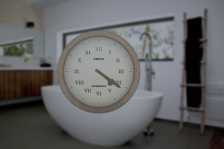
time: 4:21
